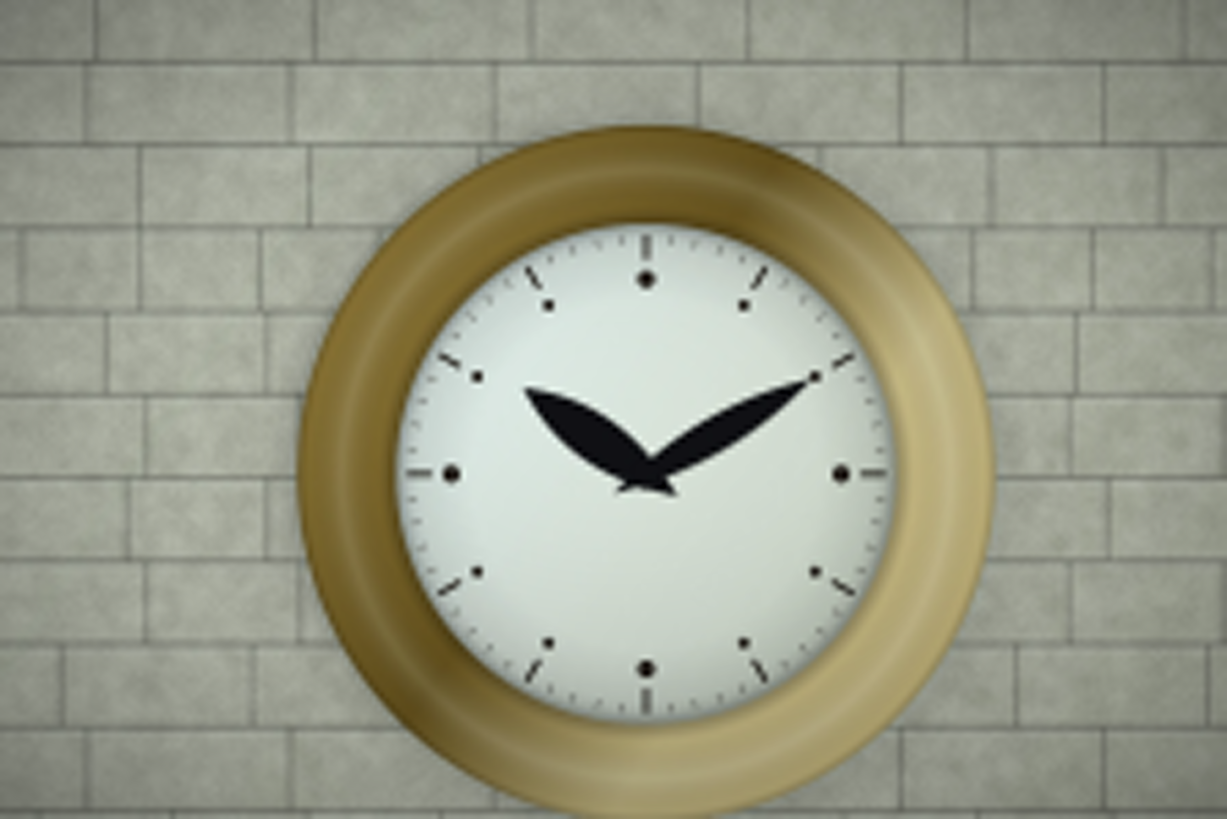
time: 10:10
